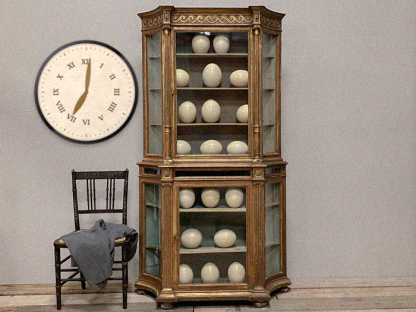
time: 7:01
